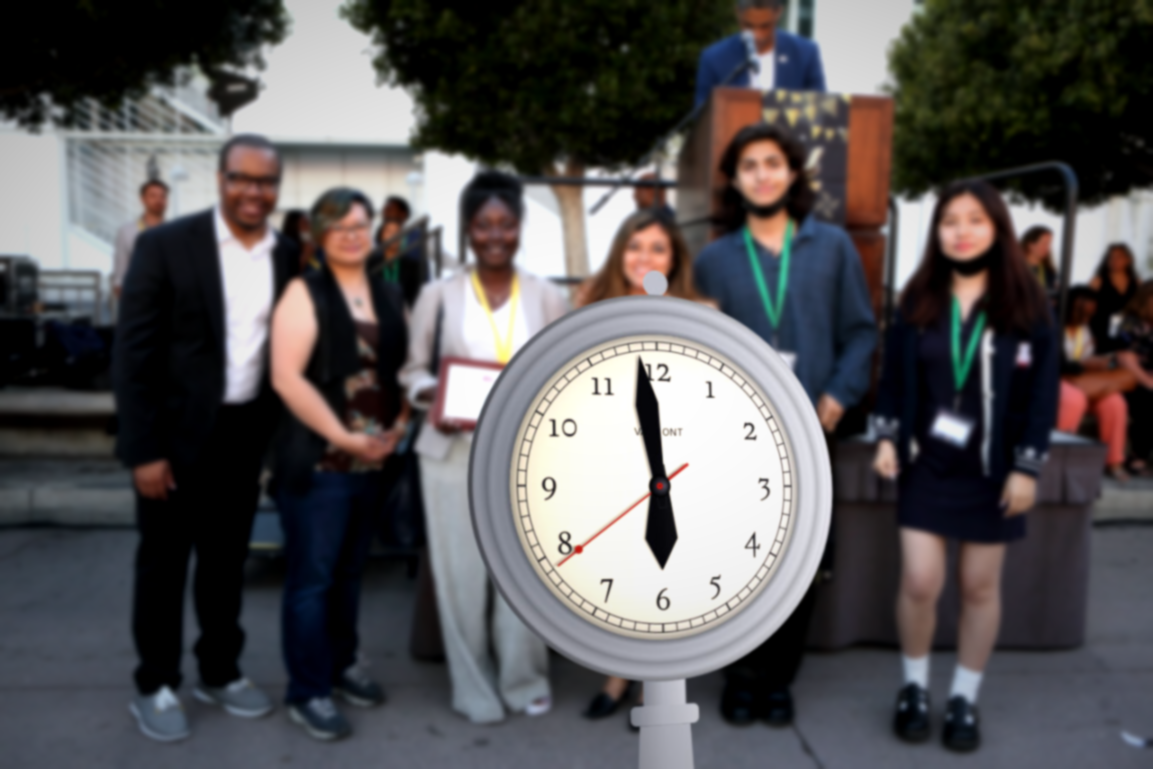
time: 5:58:39
